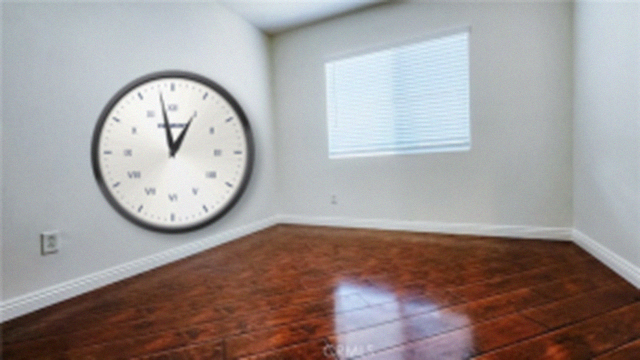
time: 12:58
